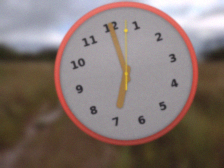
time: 7:00:03
